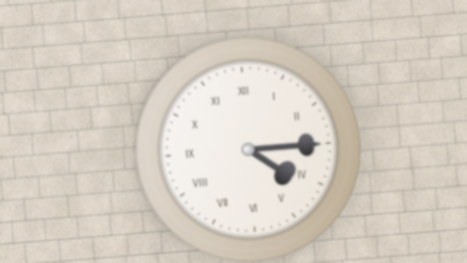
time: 4:15
